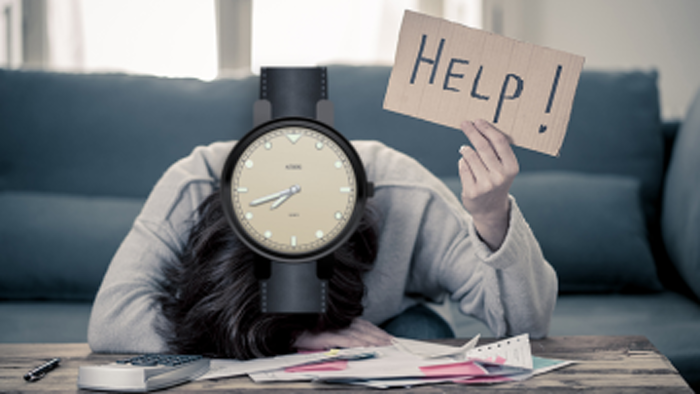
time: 7:42
